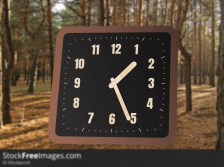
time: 1:26
